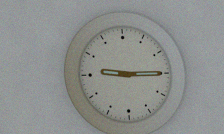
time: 9:15
